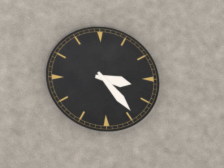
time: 3:24
